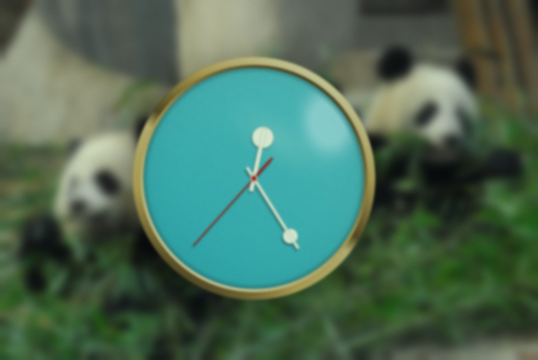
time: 12:24:37
